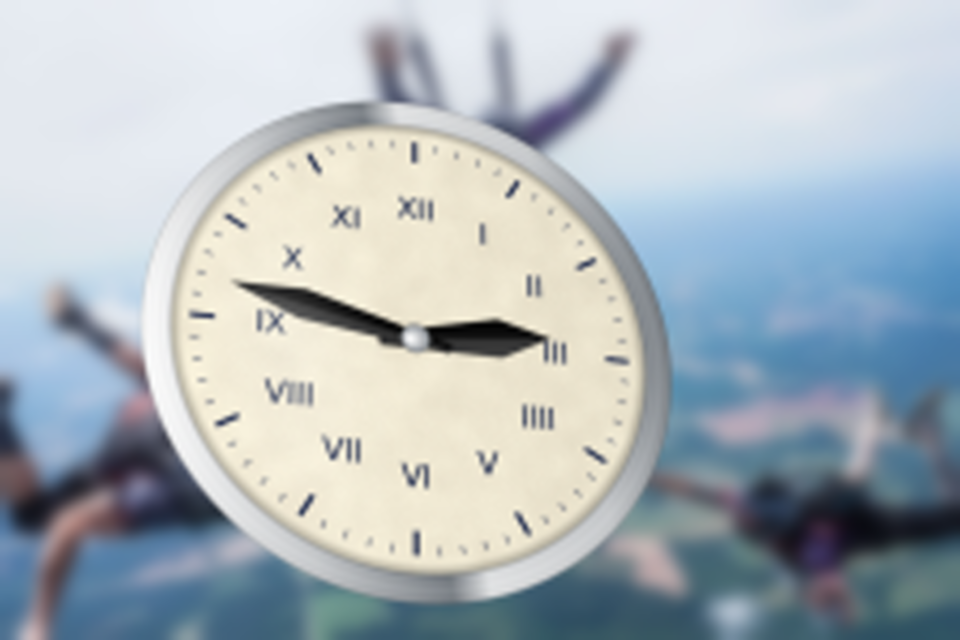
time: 2:47
